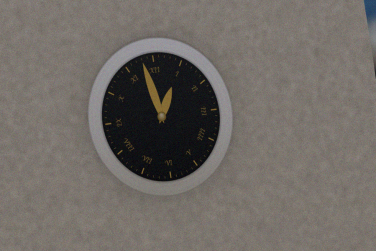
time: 12:58
